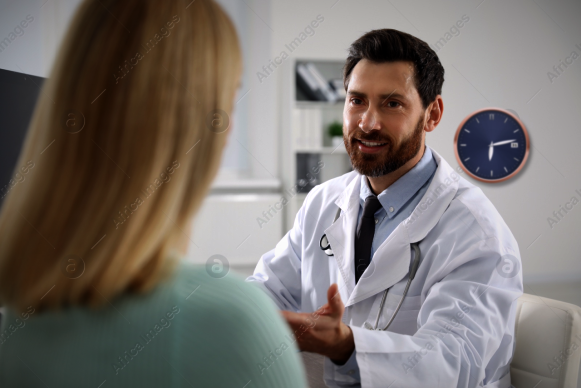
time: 6:13
